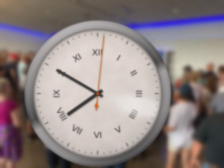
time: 7:50:01
